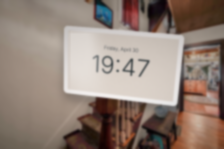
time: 19:47
